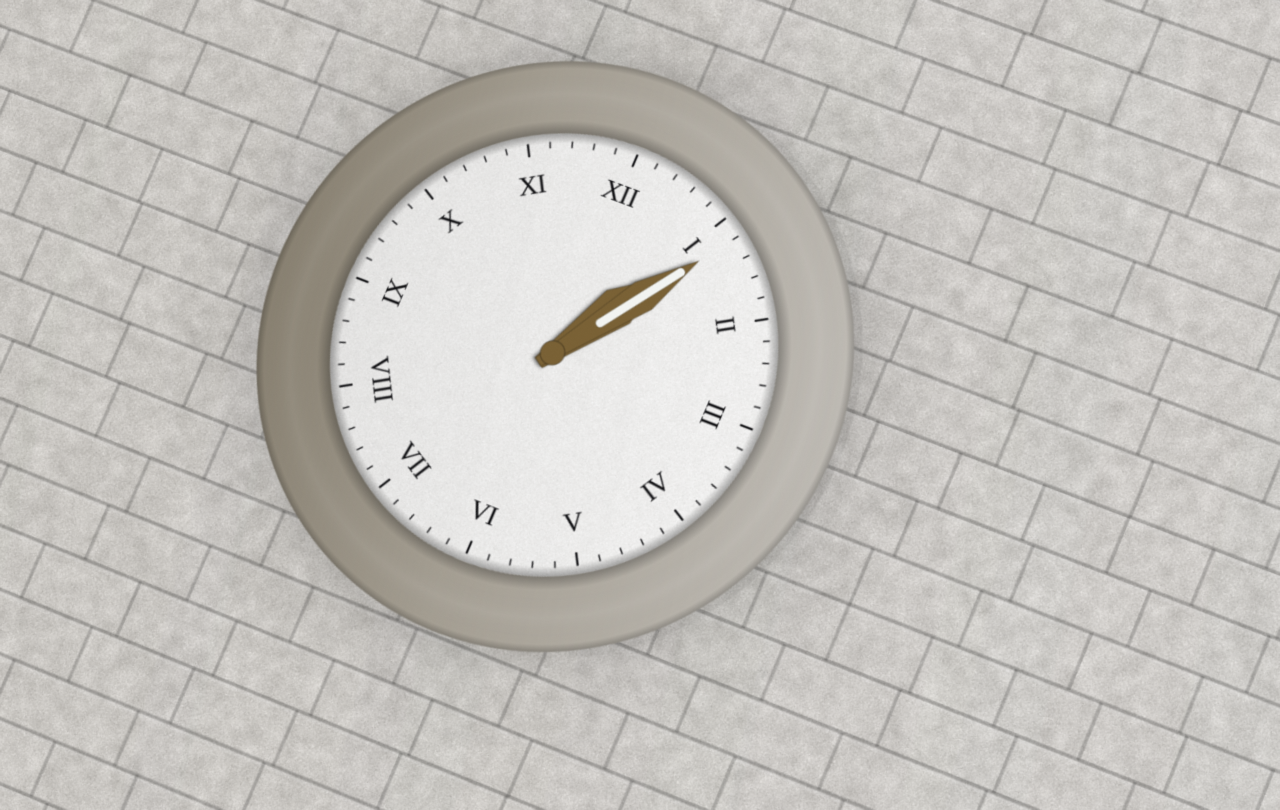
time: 1:06
